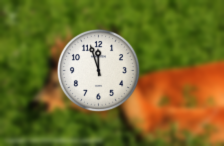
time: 11:57
